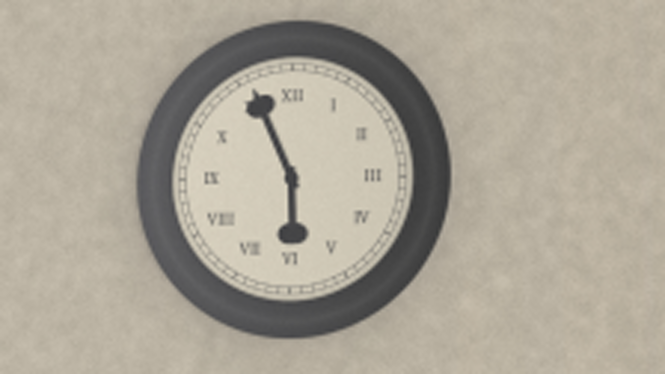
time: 5:56
